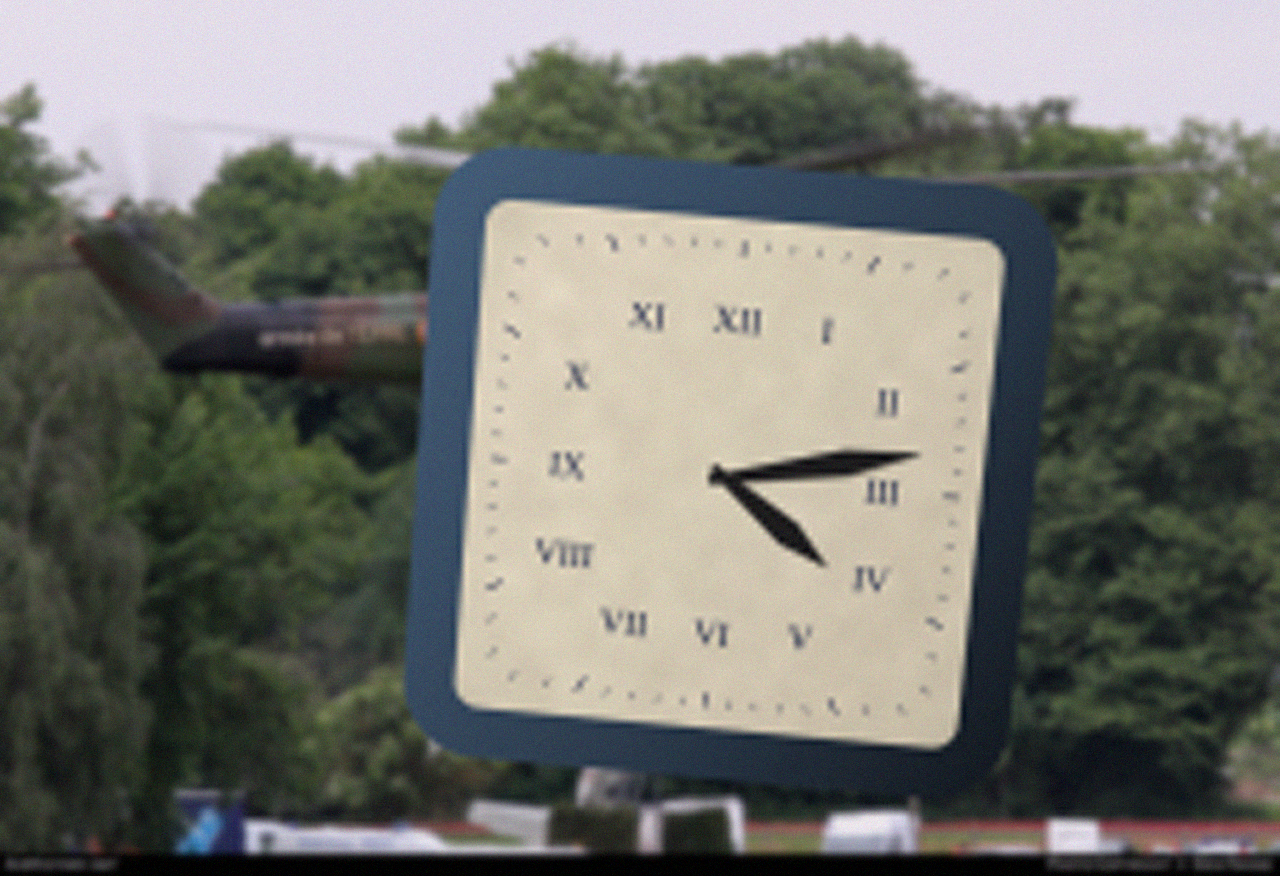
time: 4:13
